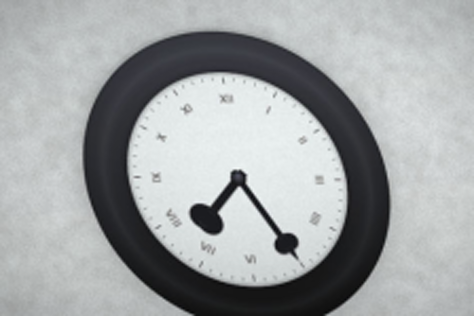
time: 7:25
